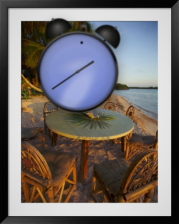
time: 1:38
